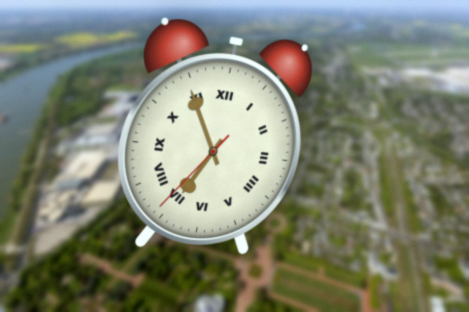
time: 6:54:36
